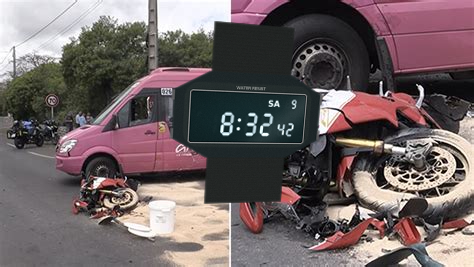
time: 8:32:42
